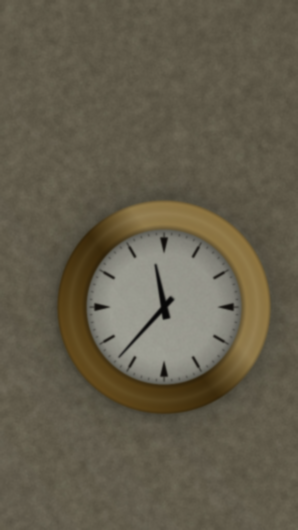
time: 11:37
